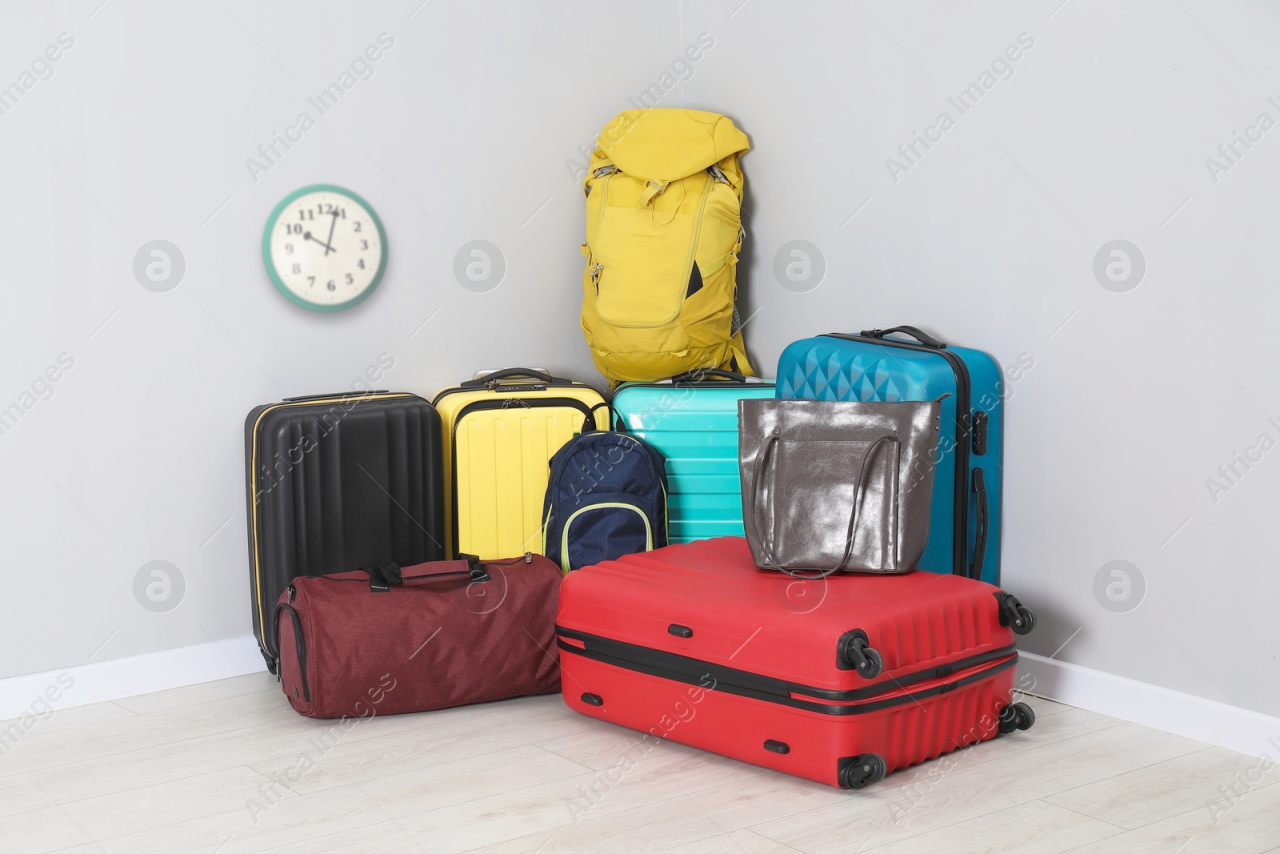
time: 10:03
